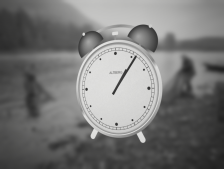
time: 1:06
